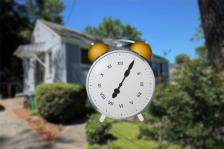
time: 7:05
